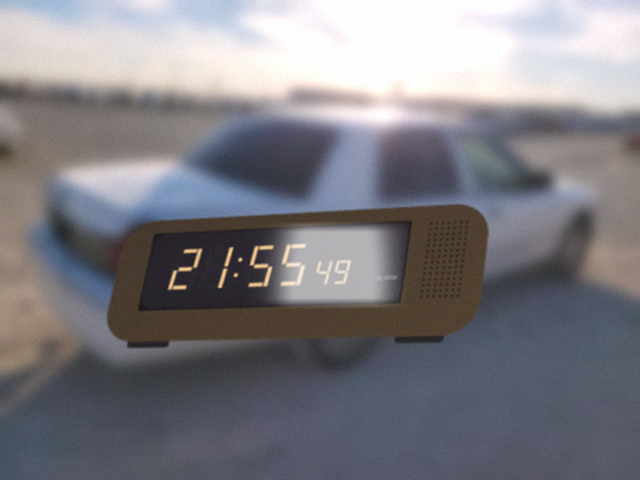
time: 21:55:49
